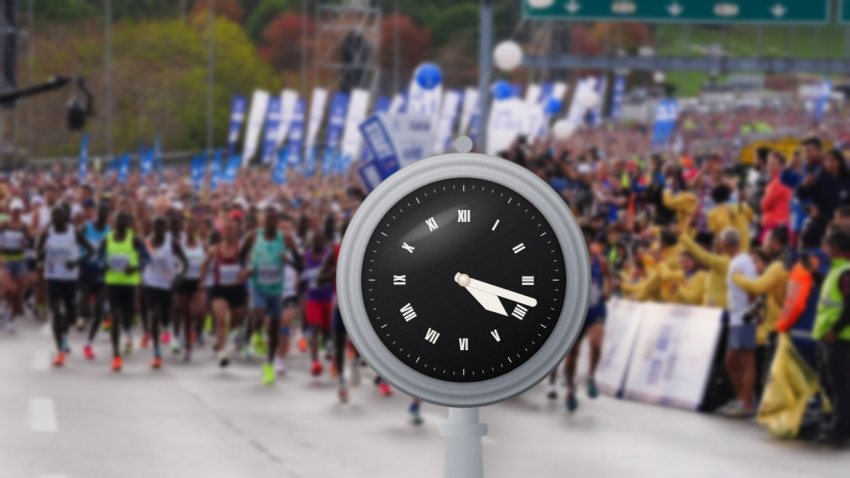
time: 4:18
